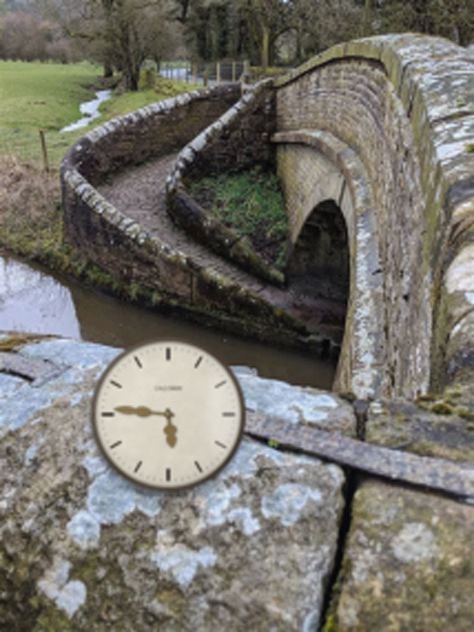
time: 5:46
